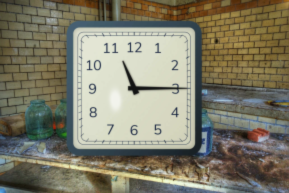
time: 11:15
